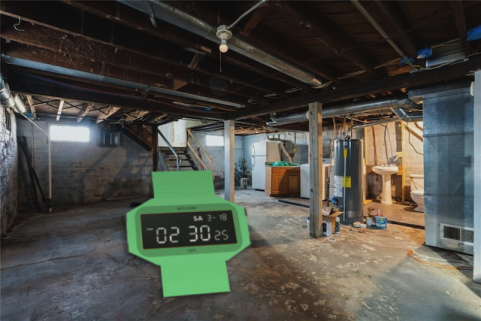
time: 2:30:25
